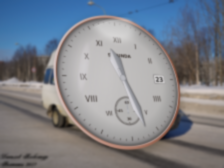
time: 11:27
